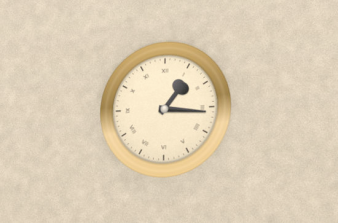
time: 1:16
